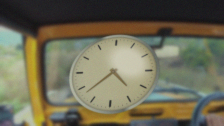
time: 4:38
